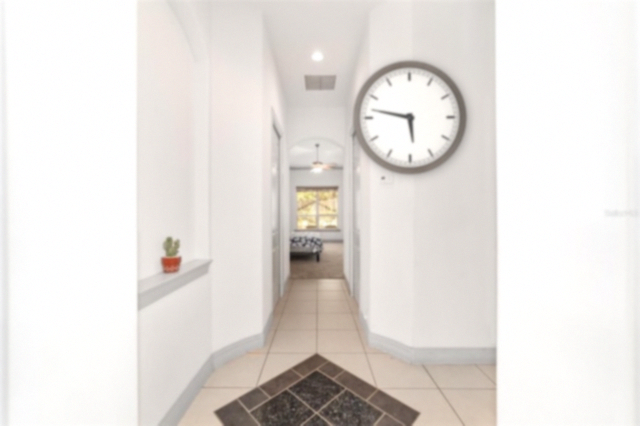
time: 5:47
